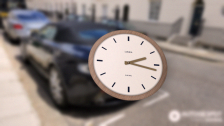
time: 2:17
